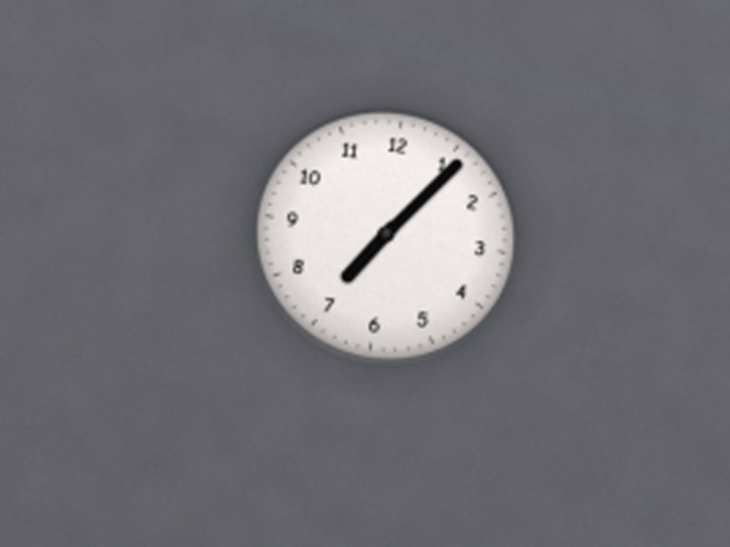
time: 7:06
